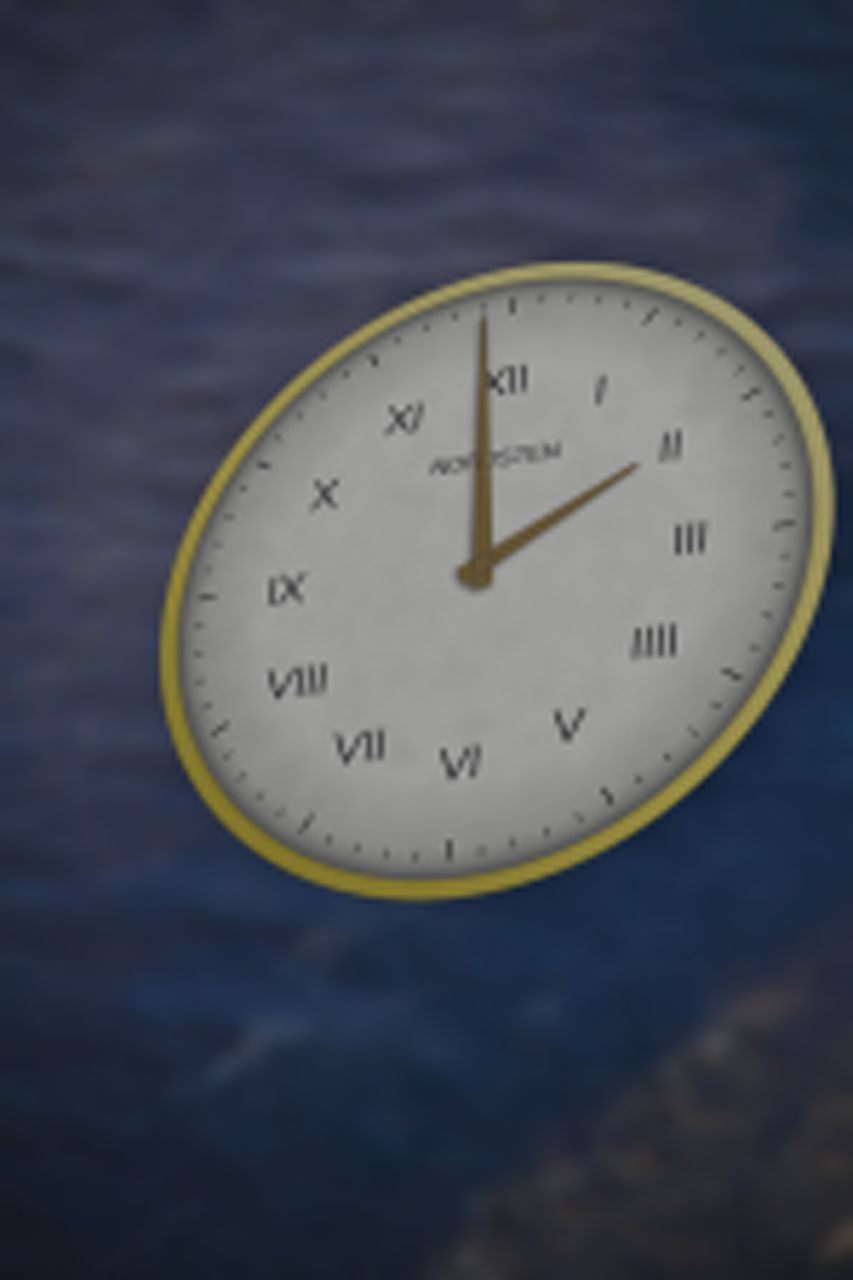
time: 1:59
